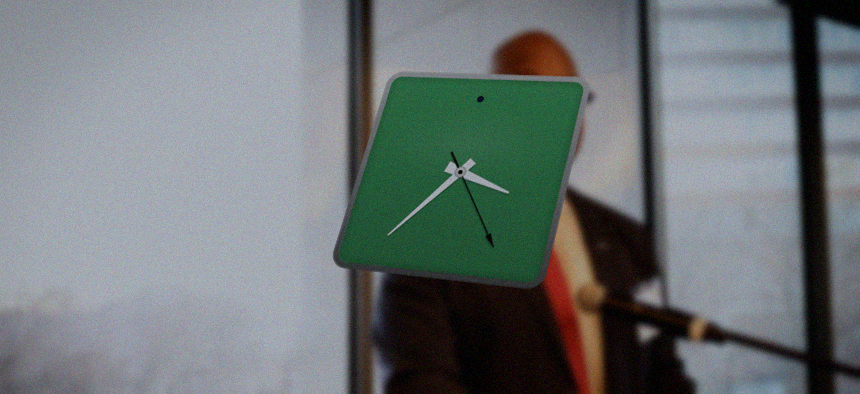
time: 3:36:24
